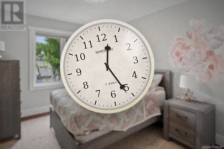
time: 12:26
